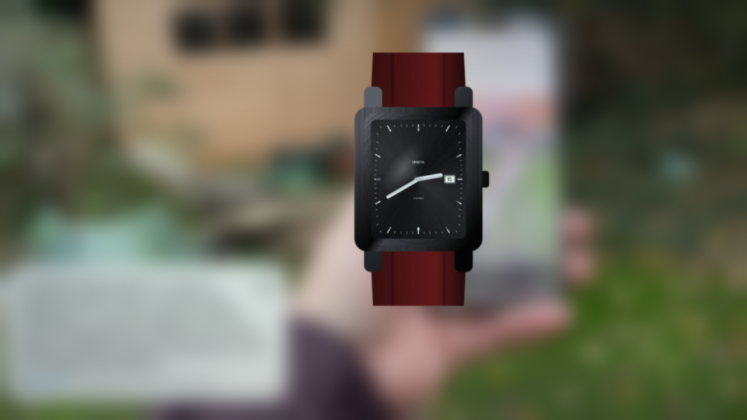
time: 2:40
